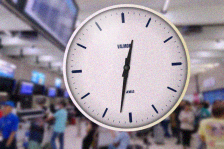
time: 12:32
